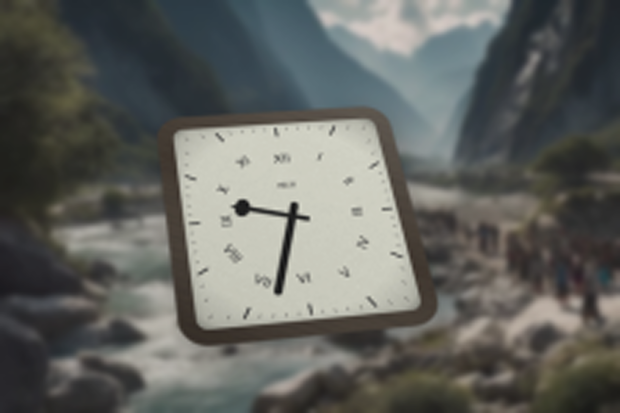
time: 9:33
